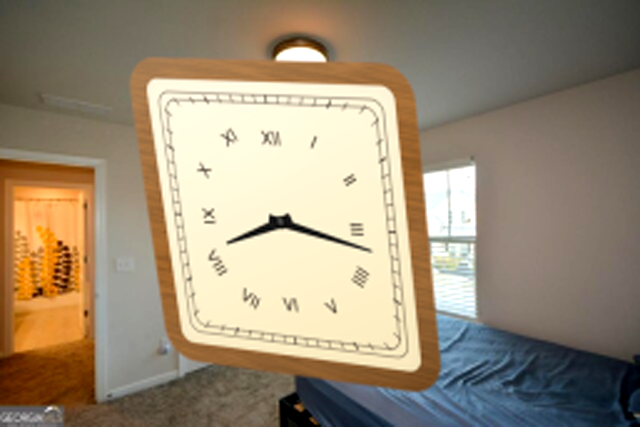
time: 8:17
